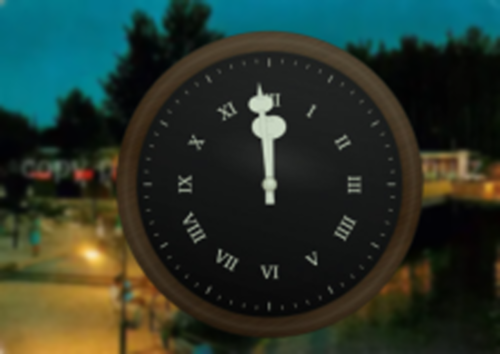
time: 11:59
